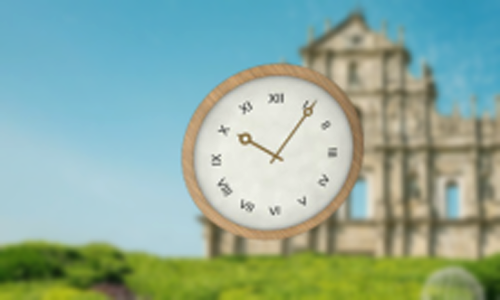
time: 10:06
